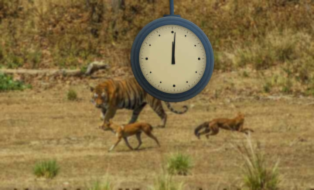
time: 12:01
